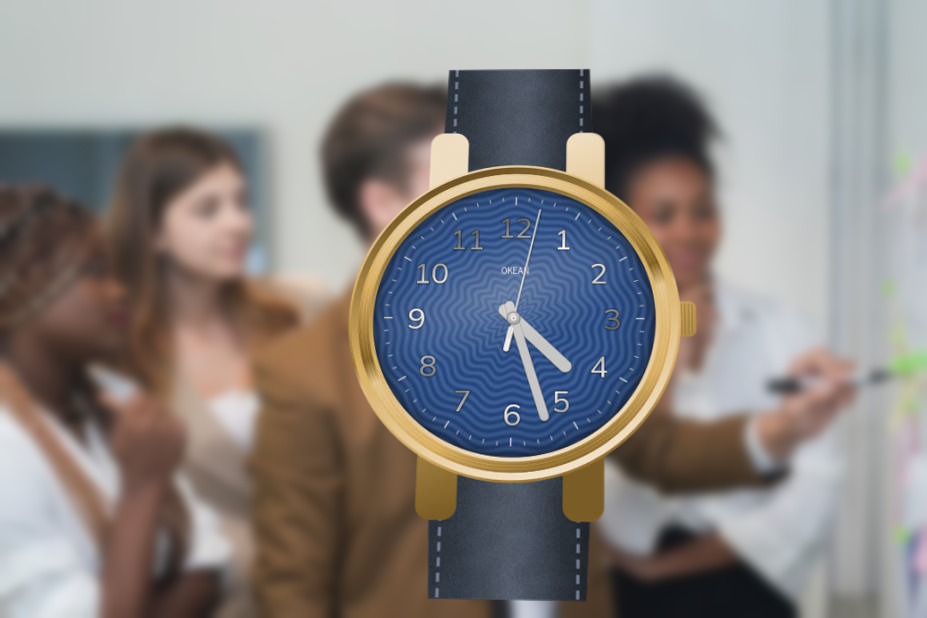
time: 4:27:02
